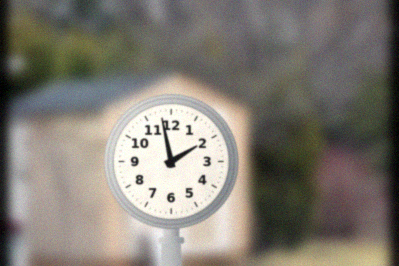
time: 1:58
